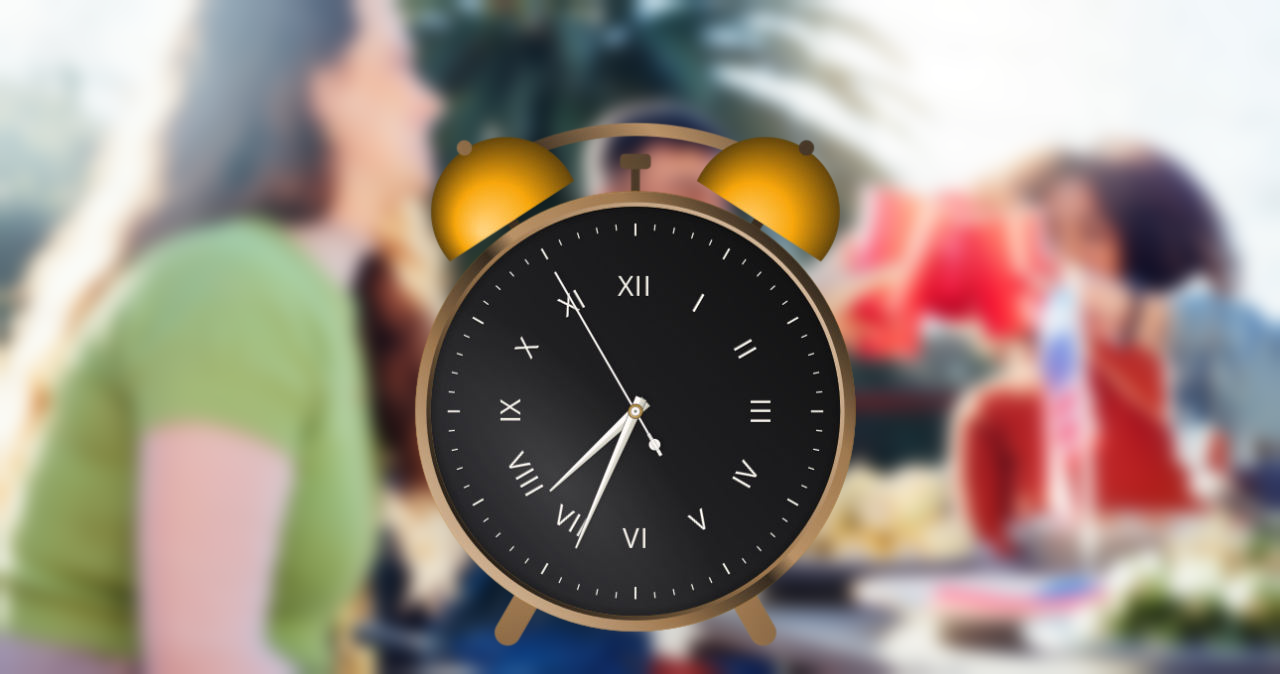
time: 7:33:55
